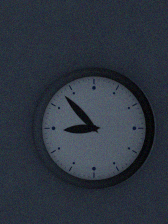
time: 8:53
